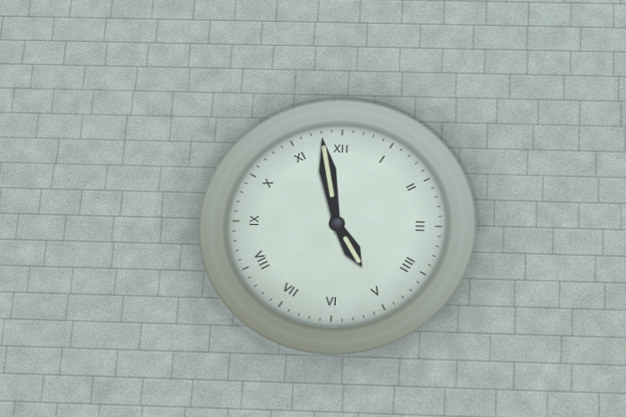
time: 4:58
